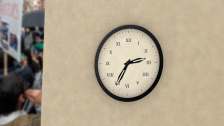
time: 2:35
